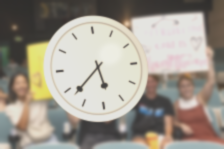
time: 5:38
